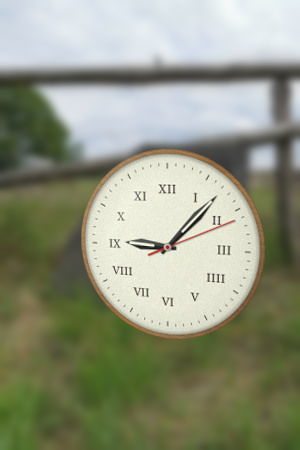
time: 9:07:11
